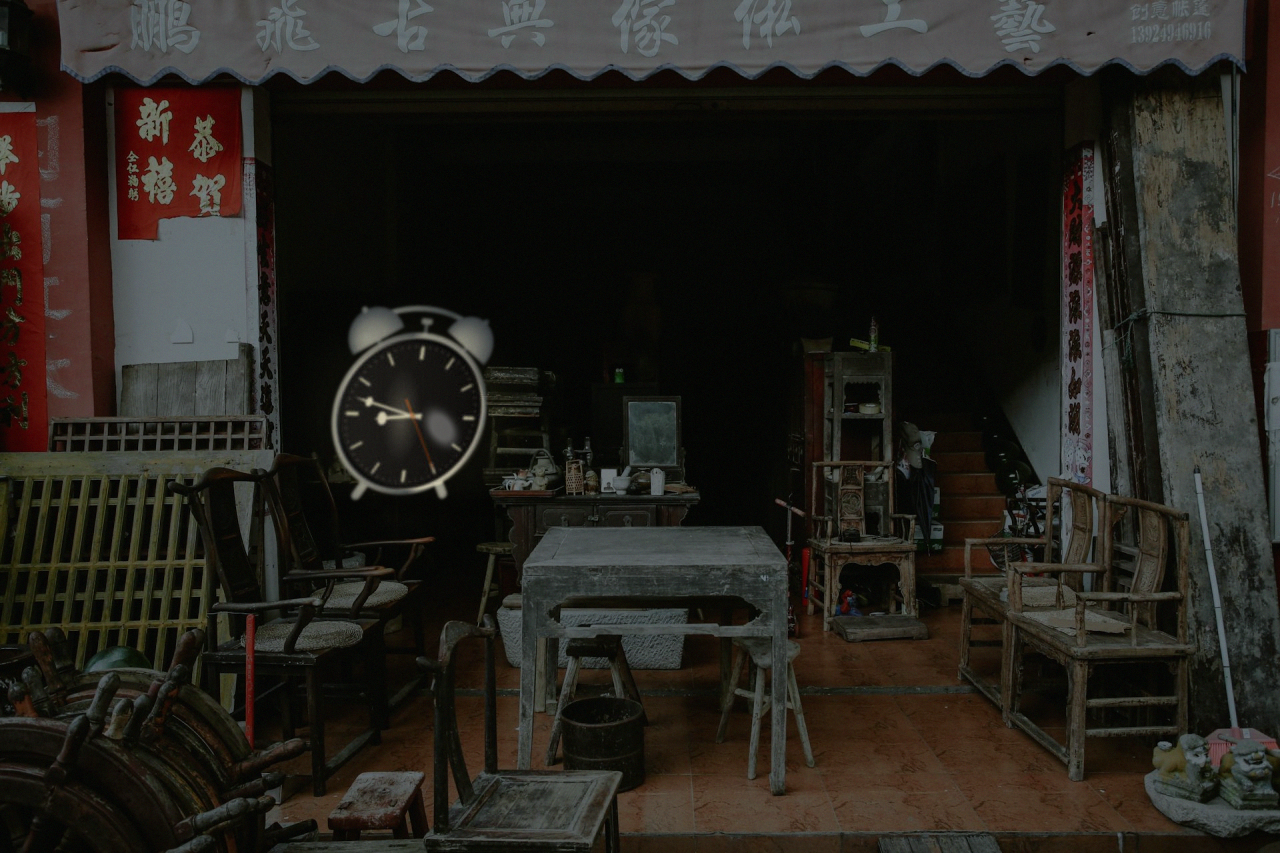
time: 8:47:25
